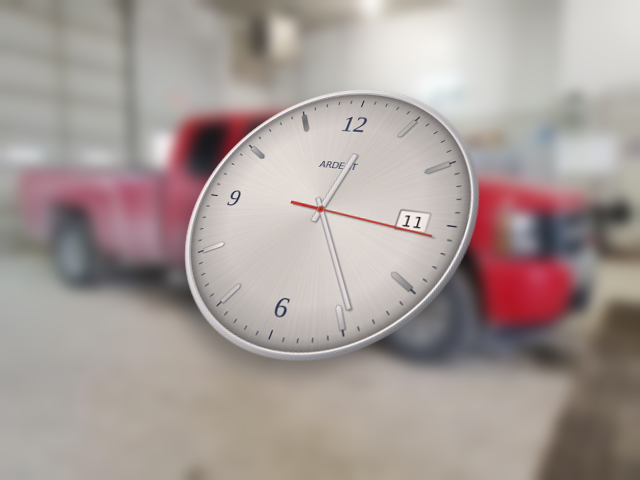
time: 12:24:16
